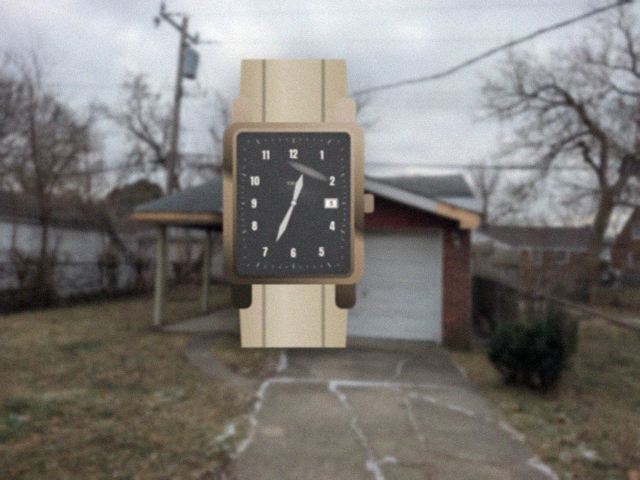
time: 12:34
